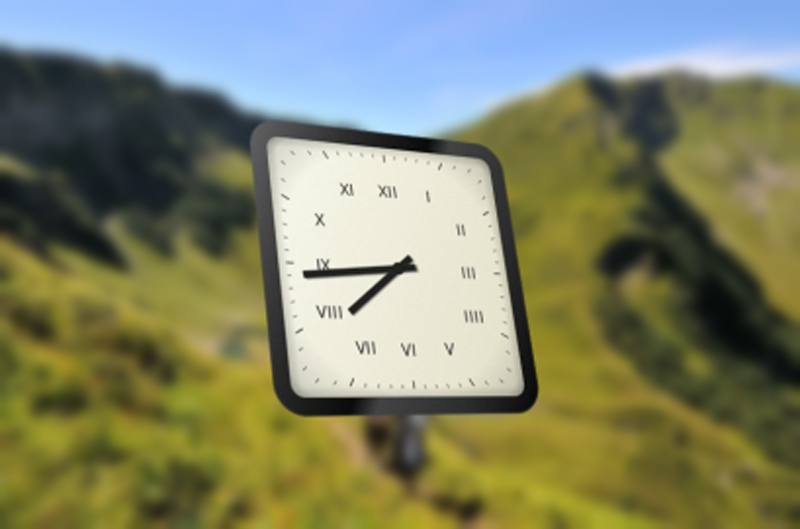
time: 7:44
